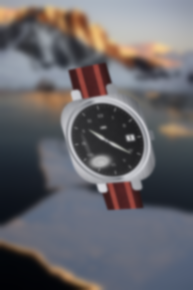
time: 10:21
